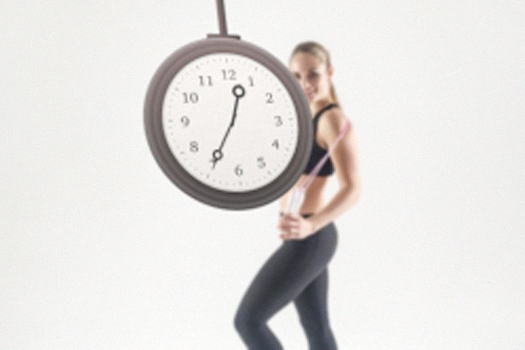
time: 12:35
